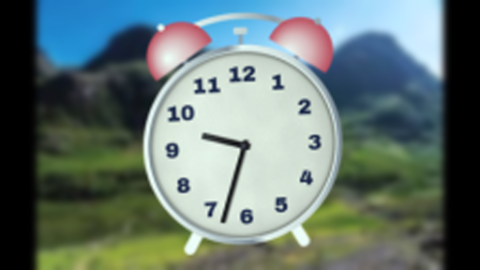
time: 9:33
